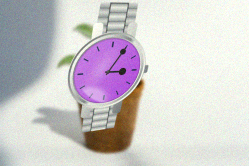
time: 3:05
